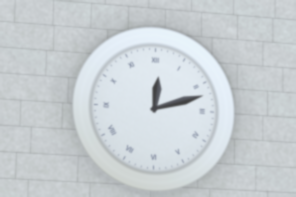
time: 12:12
